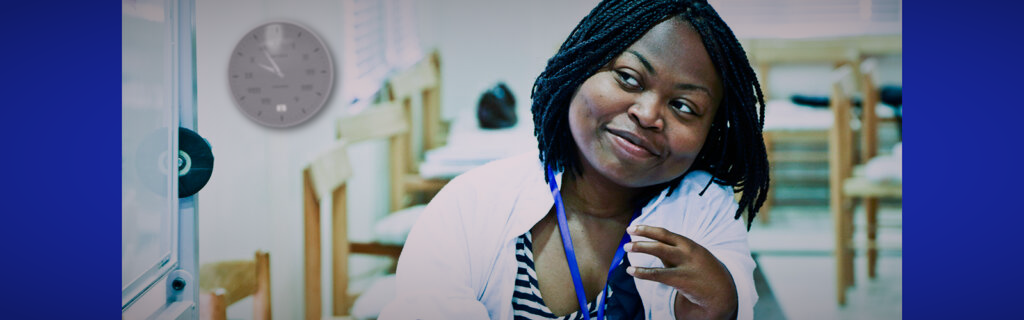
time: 9:55
